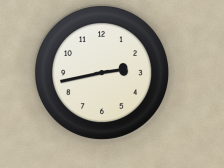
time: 2:43
